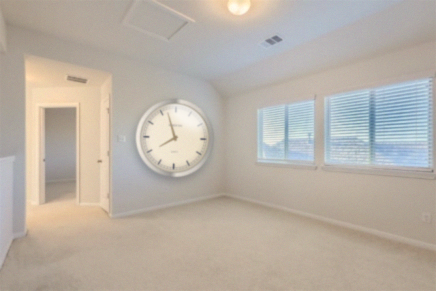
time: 7:57
